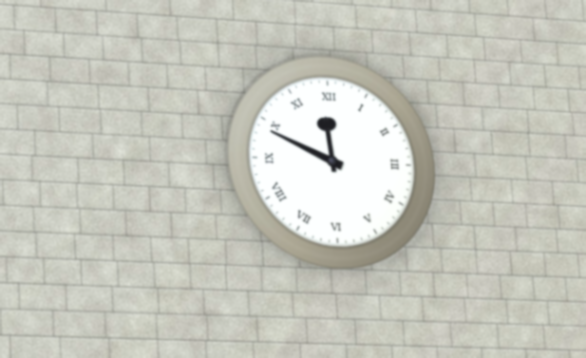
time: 11:49
